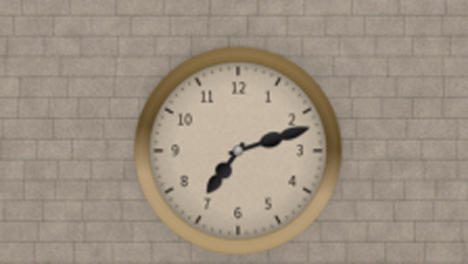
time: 7:12
